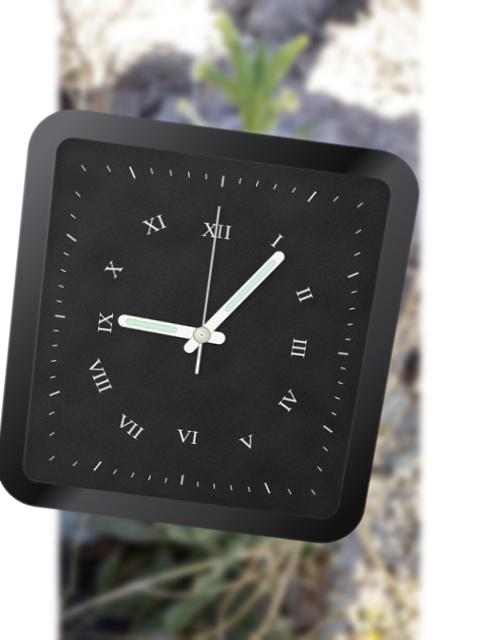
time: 9:06:00
